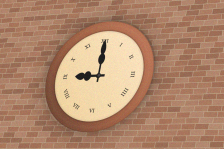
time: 9:00
